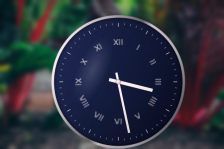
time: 3:28
